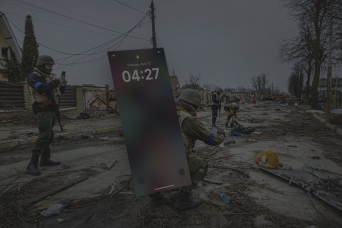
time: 4:27
